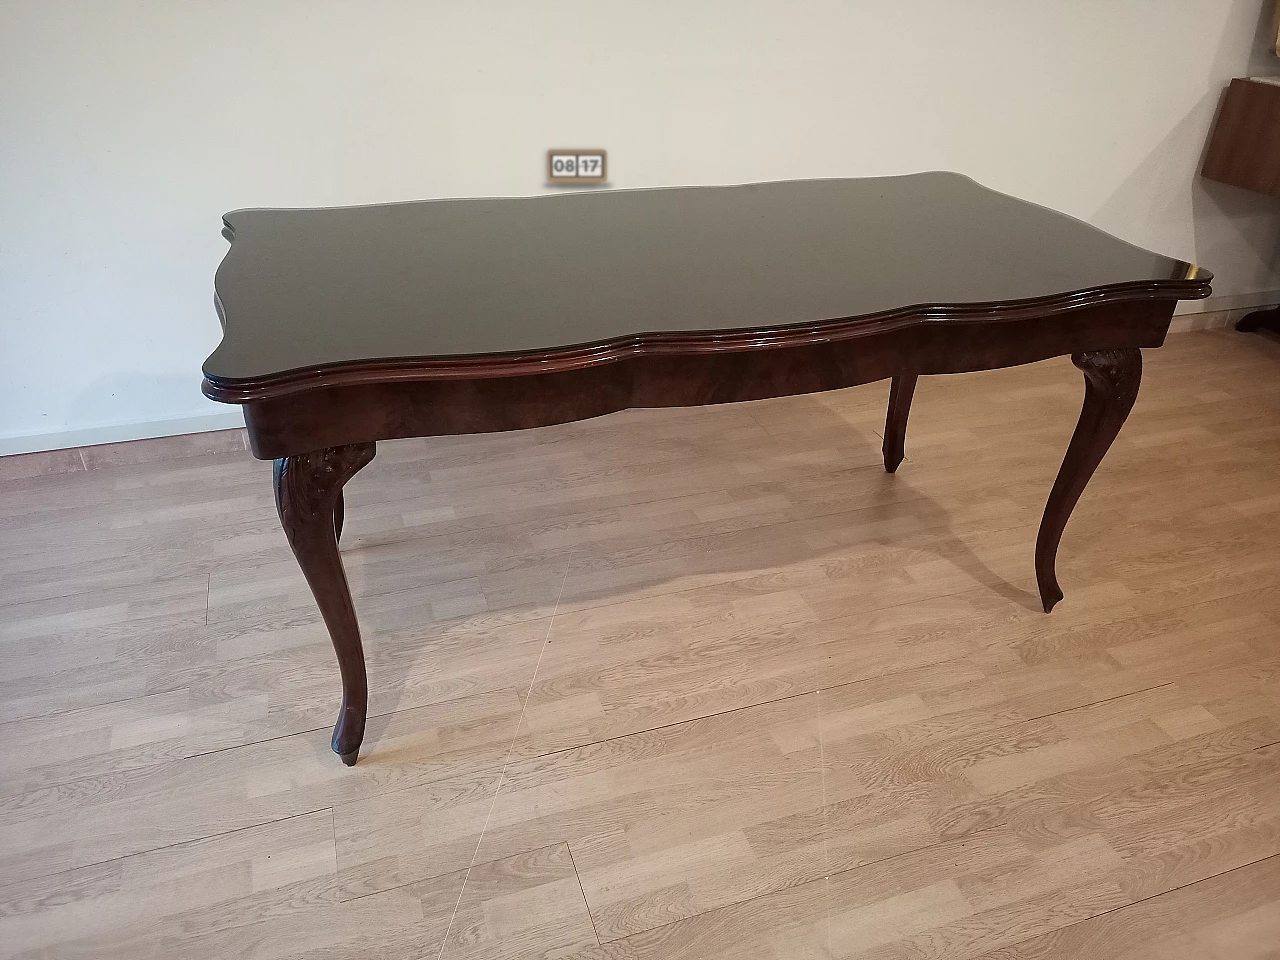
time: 8:17
